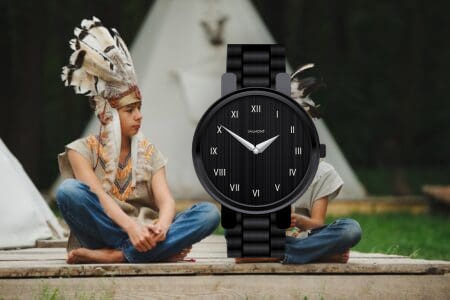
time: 1:51
